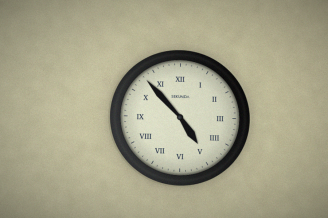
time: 4:53
